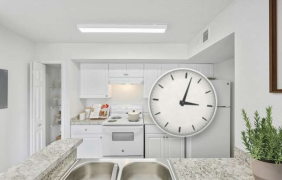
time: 3:02
